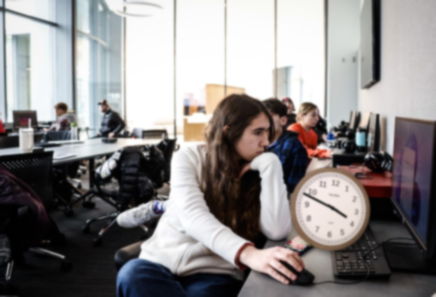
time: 3:48
